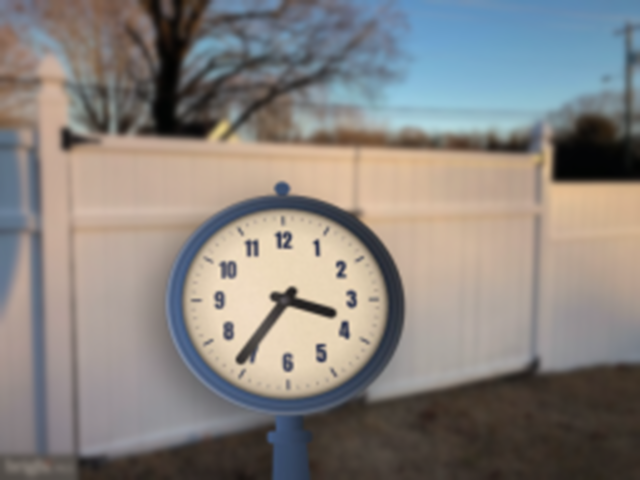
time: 3:36
